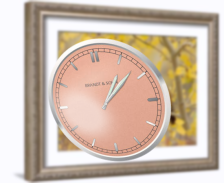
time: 1:08
